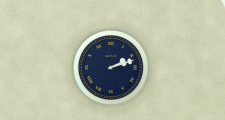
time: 2:12
